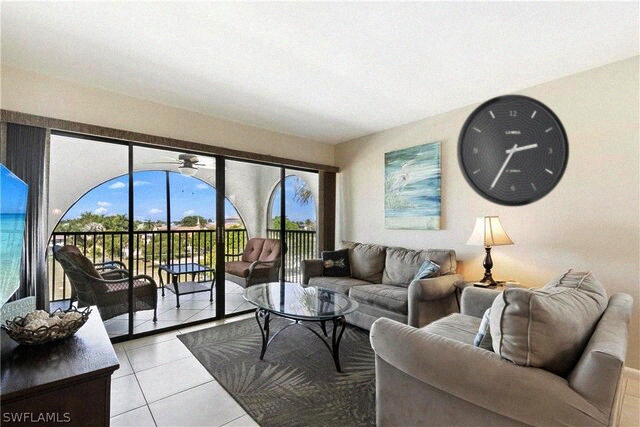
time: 2:35
